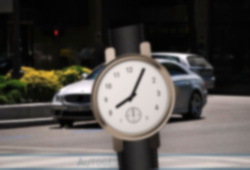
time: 8:05
